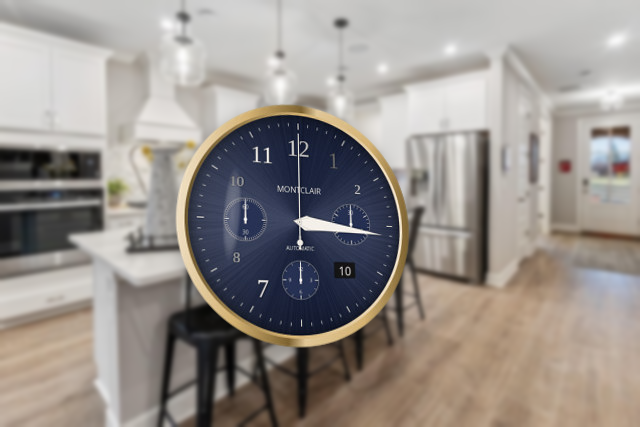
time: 3:16
